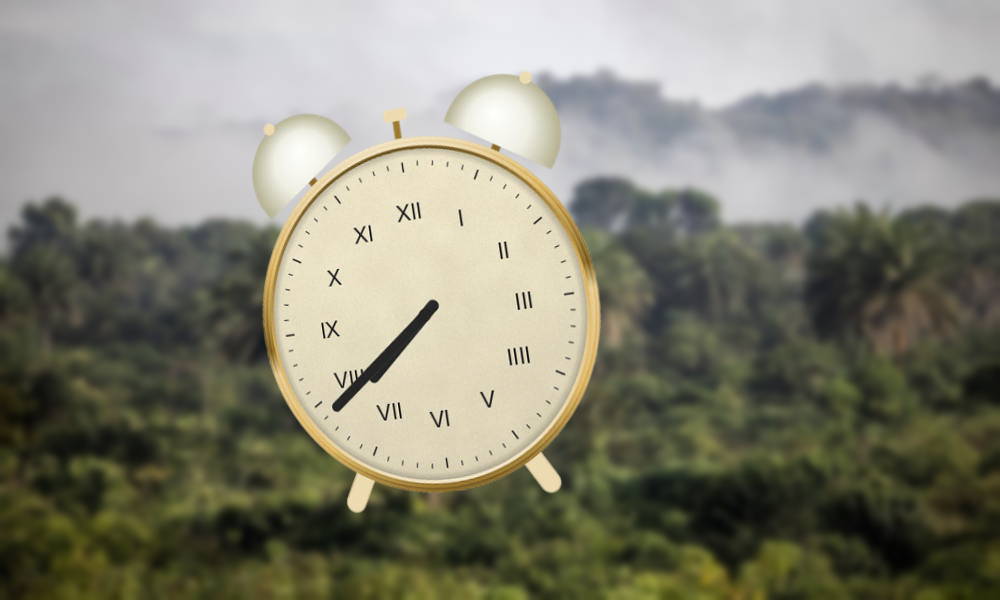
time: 7:39
